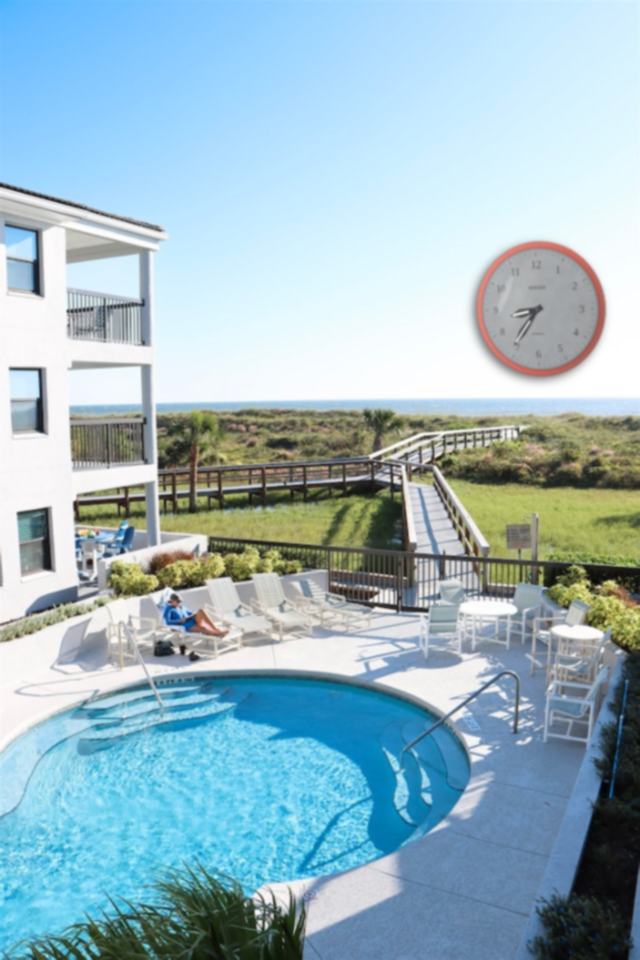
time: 8:36
